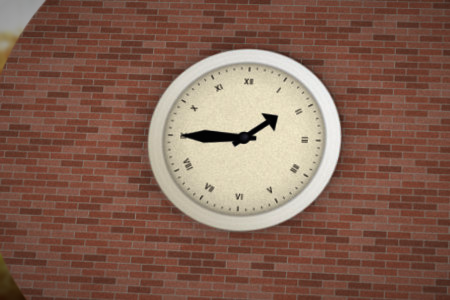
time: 1:45
